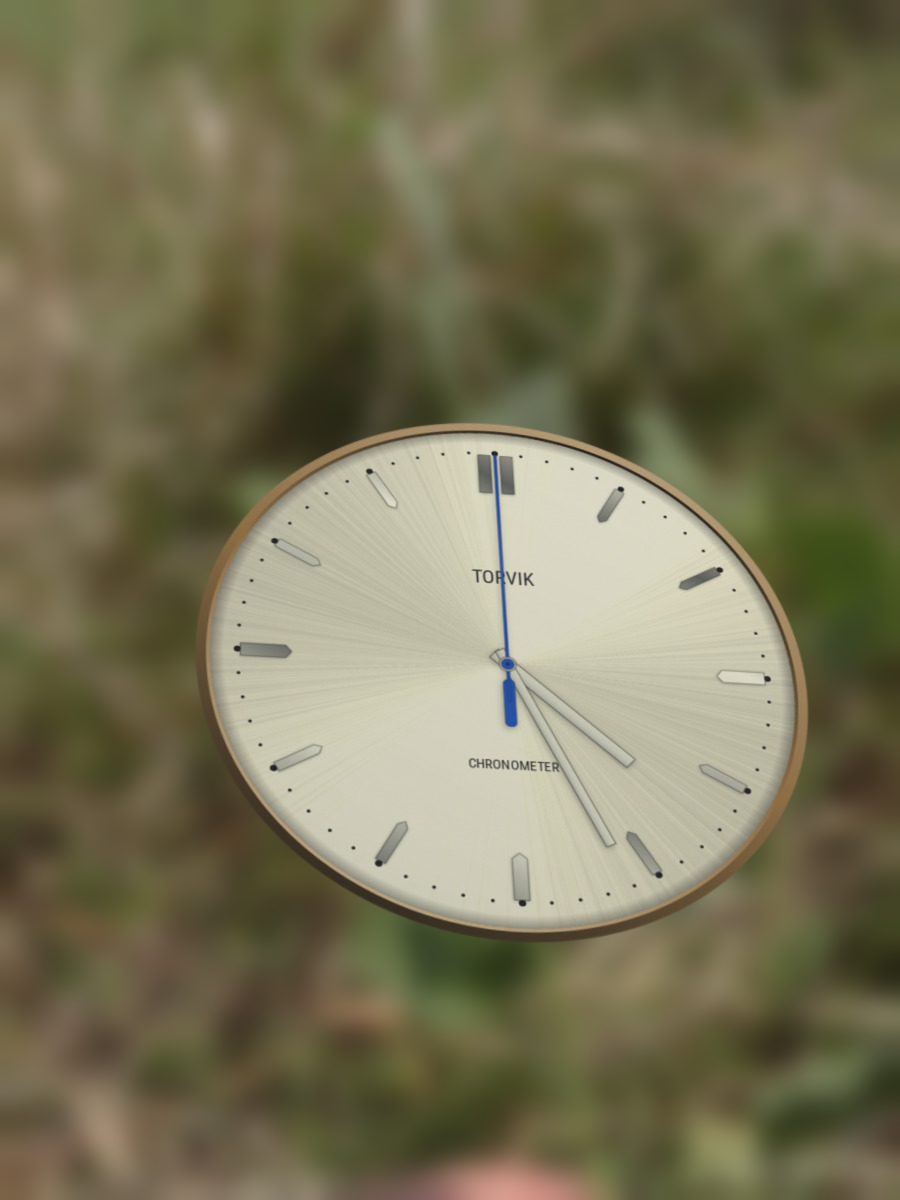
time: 4:26:00
